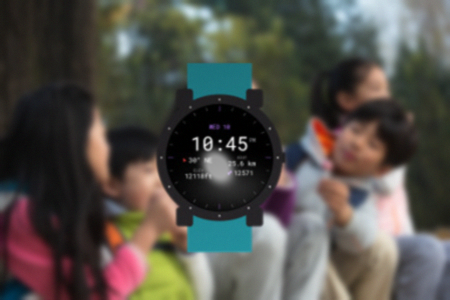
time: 10:45
